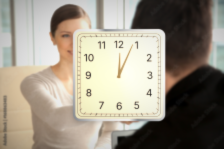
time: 12:04
